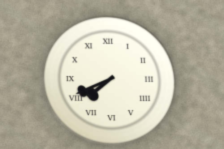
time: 7:41
